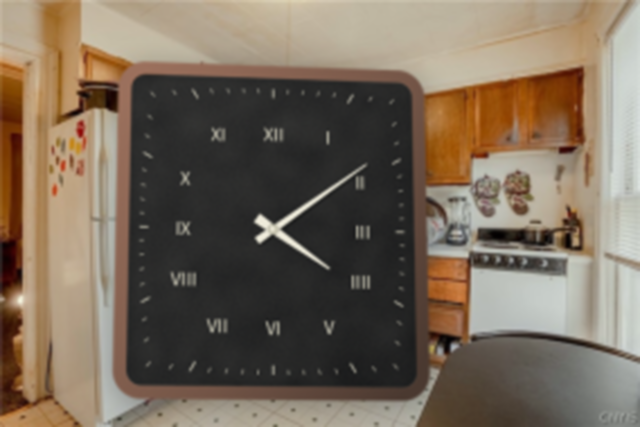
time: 4:09
